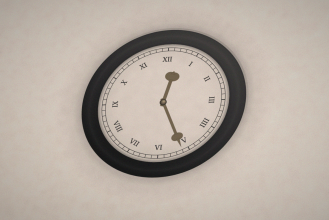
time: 12:26
